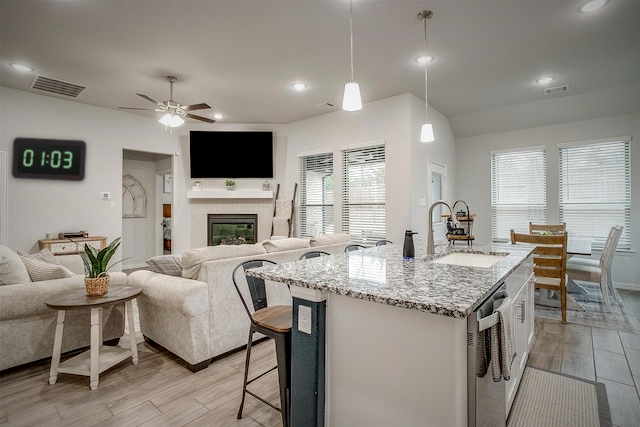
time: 1:03
